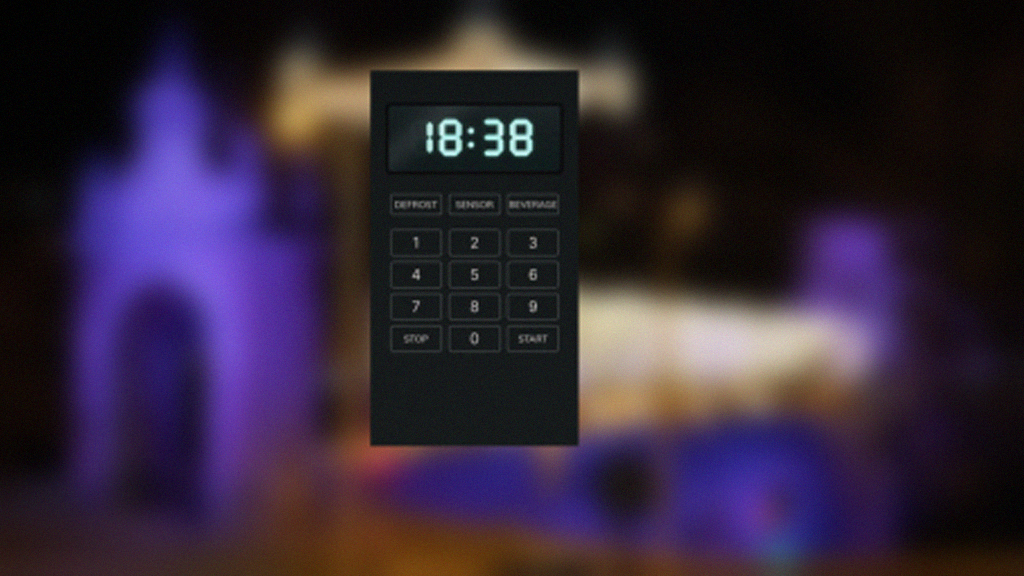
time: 18:38
